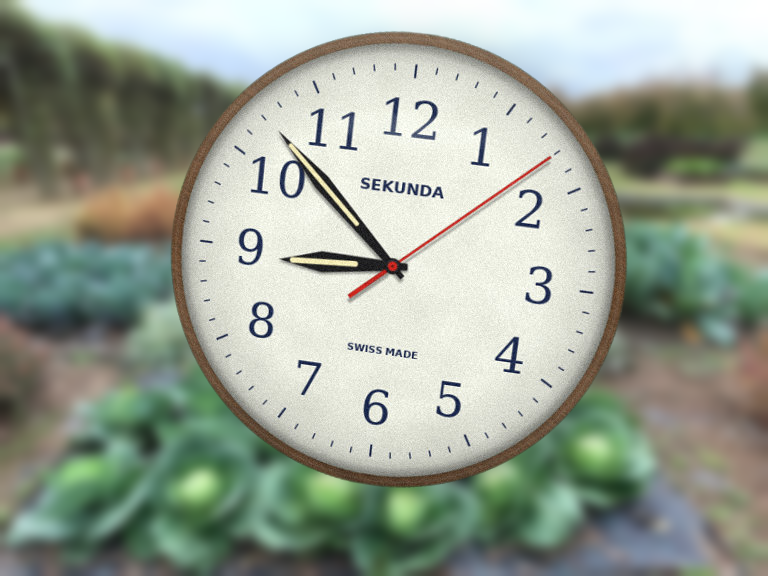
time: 8:52:08
